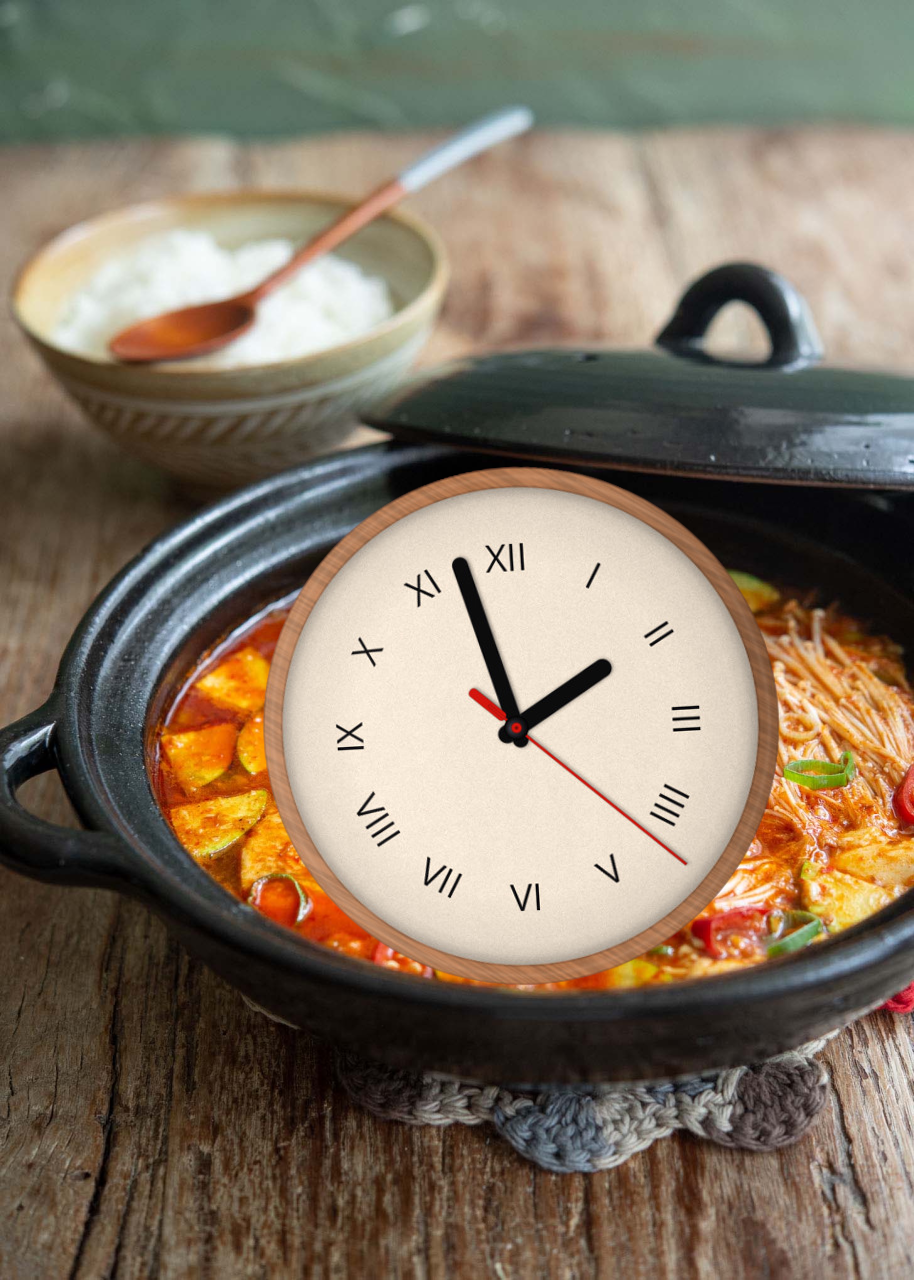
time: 1:57:22
